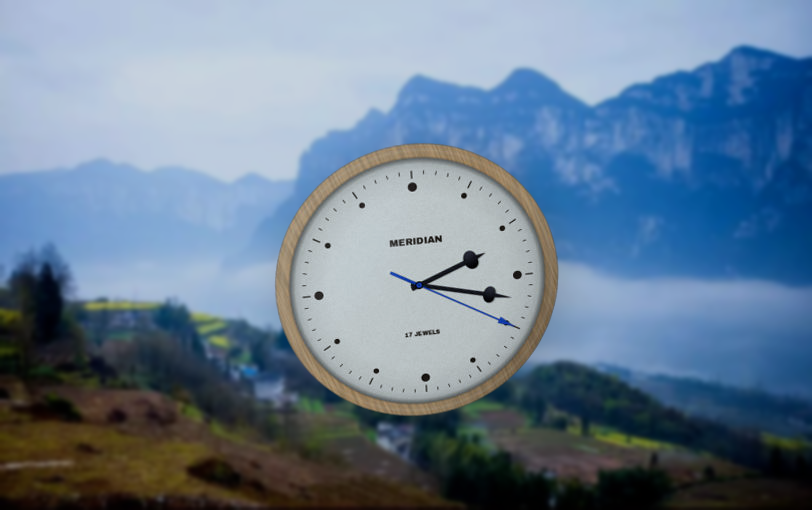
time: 2:17:20
